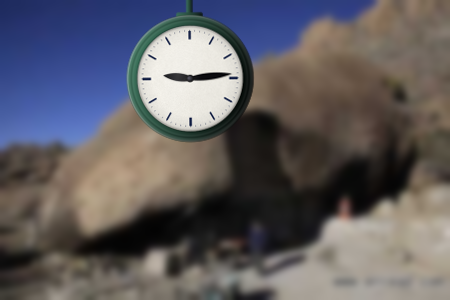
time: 9:14
